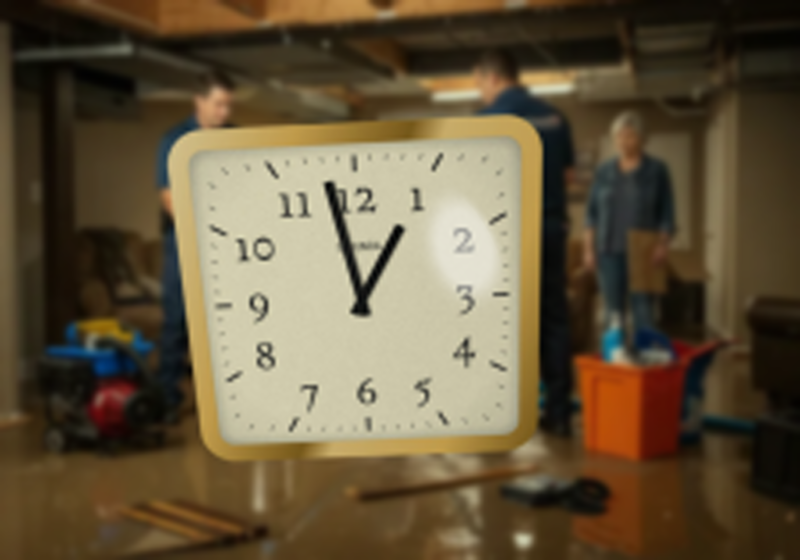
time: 12:58
